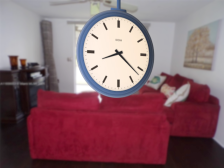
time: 8:22
